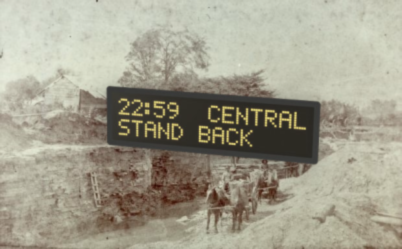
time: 22:59
